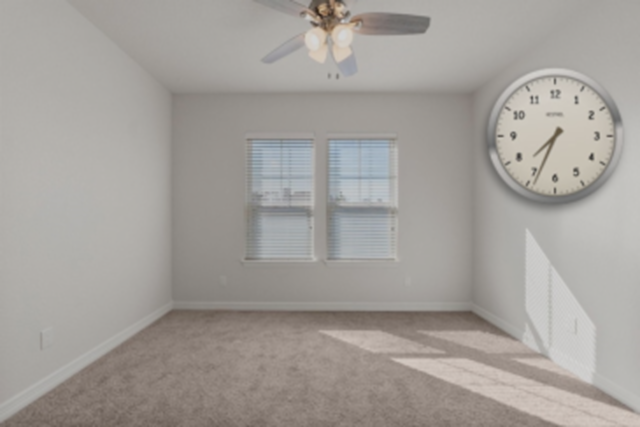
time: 7:34
